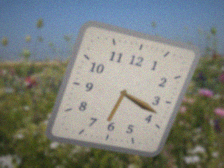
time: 6:18
